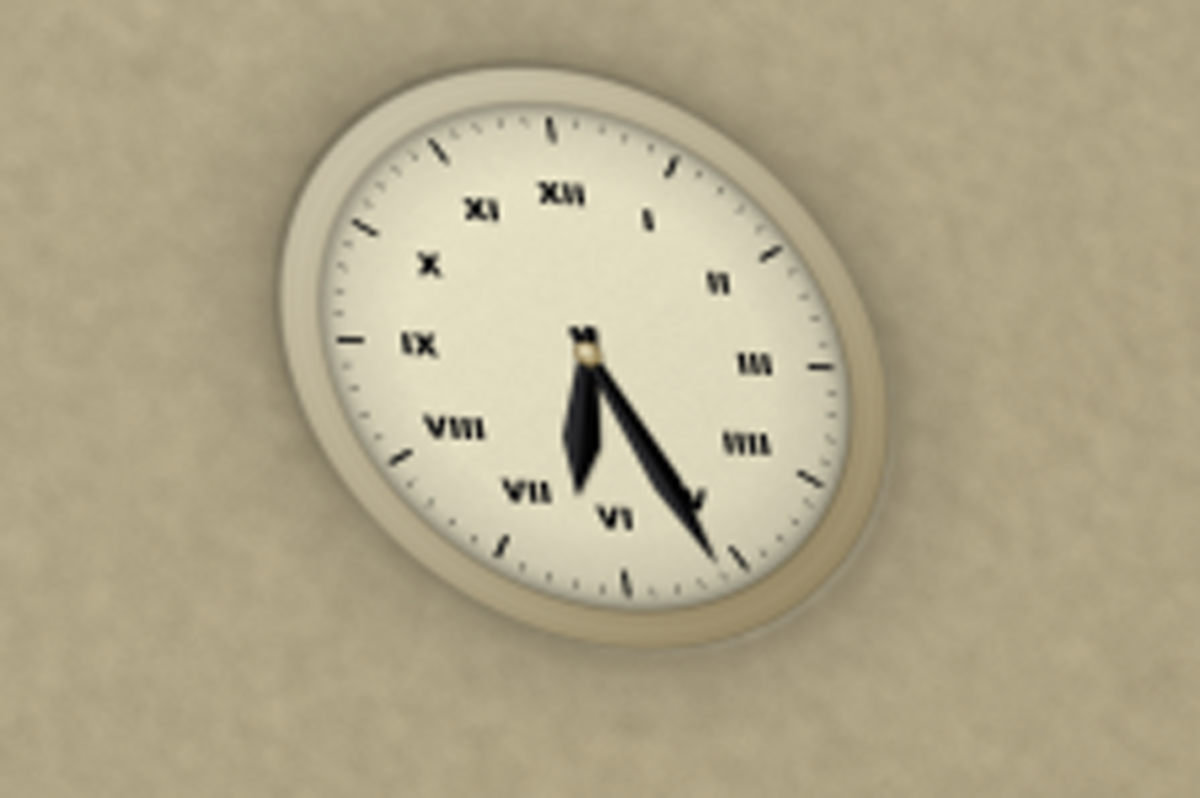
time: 6:26
